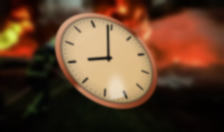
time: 9:04
